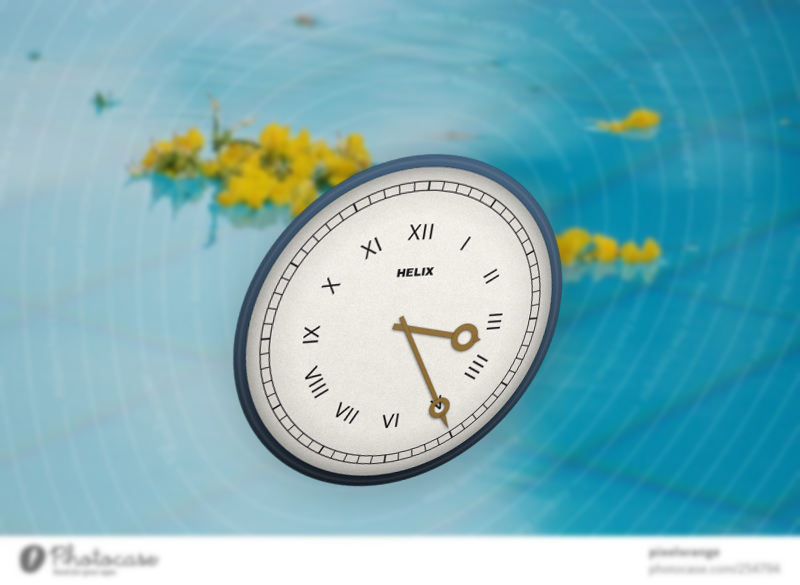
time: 3:25
